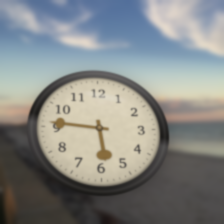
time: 5:46
